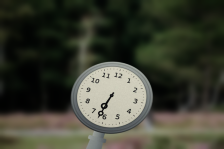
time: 6:32
